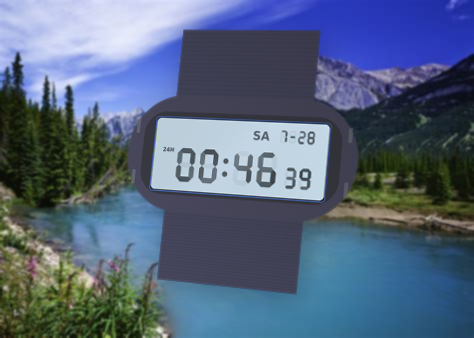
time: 0:46:39
